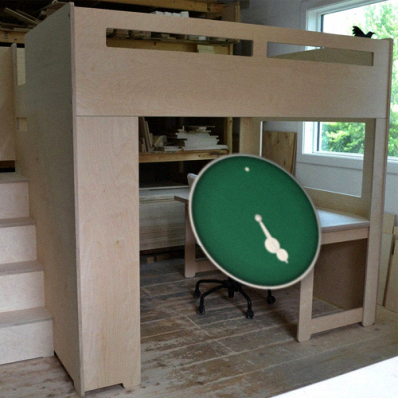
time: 5:26
